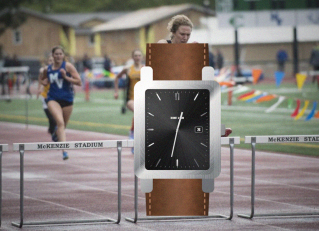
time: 12:32
